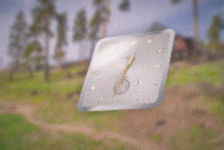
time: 12:32
